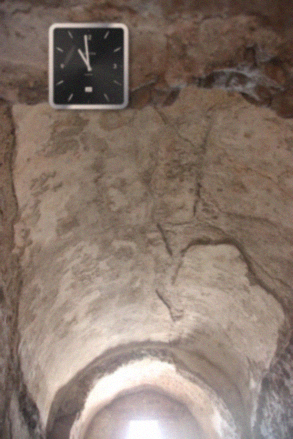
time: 10:59
